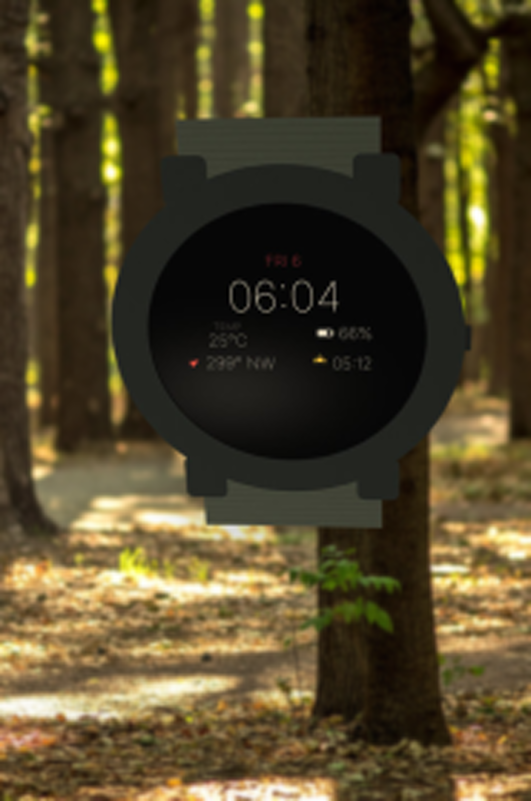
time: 6:04
